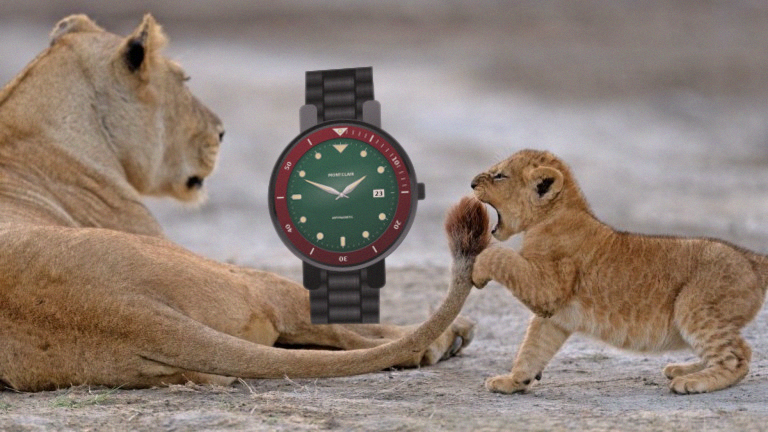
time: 1:49
